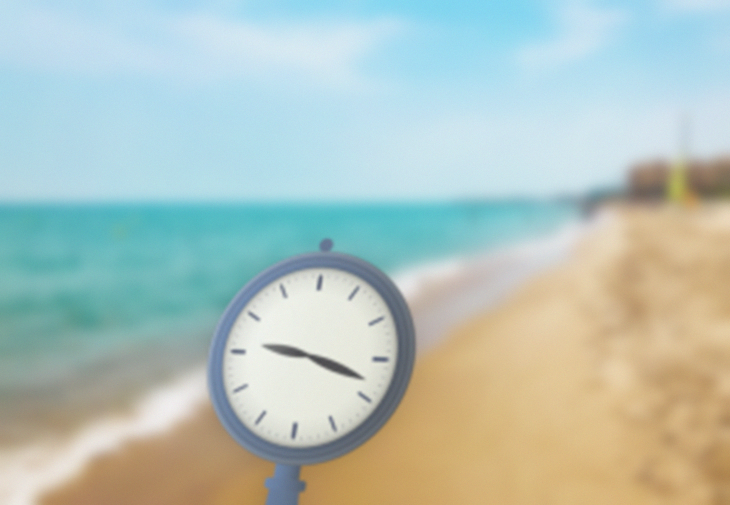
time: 9:18
